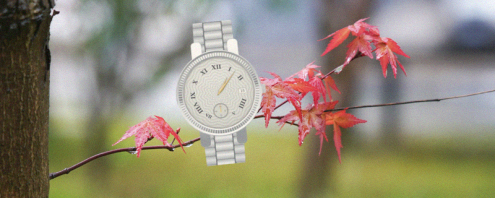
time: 1:07
